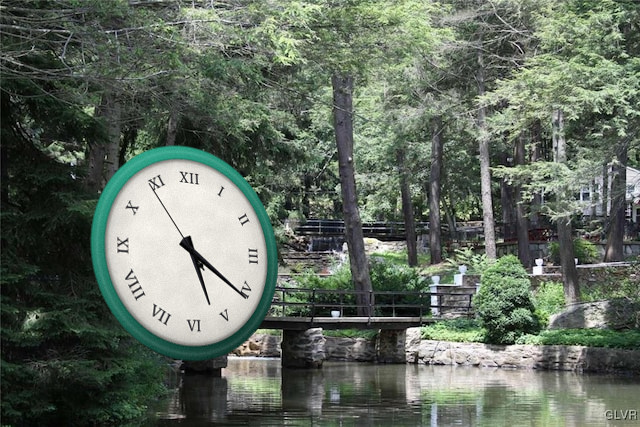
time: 5:20:54
